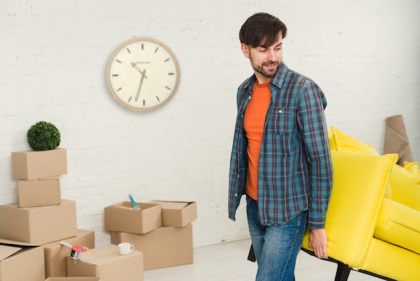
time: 10:33
